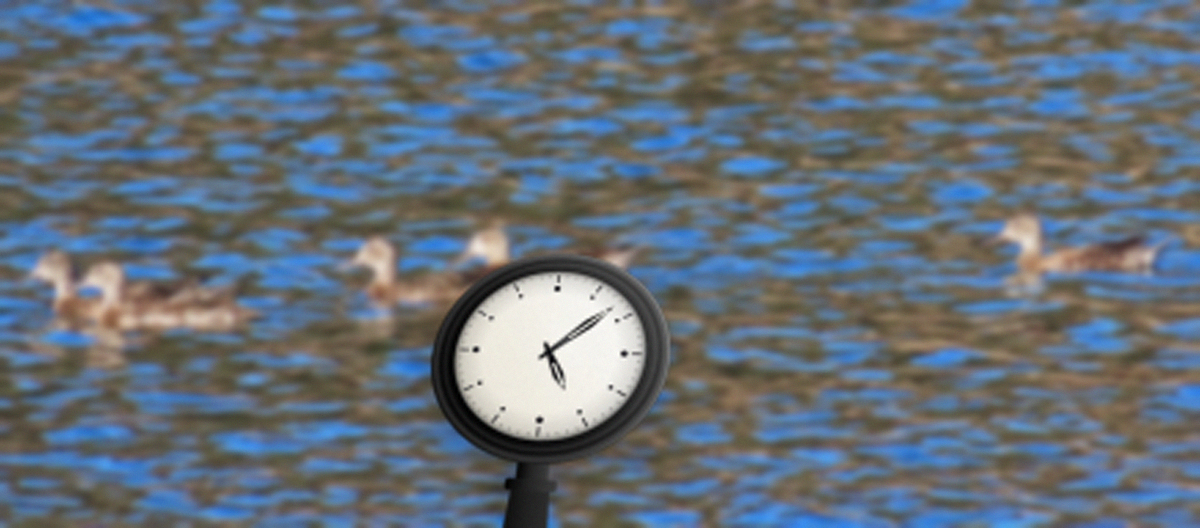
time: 5:08
